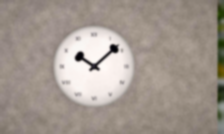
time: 10:08
